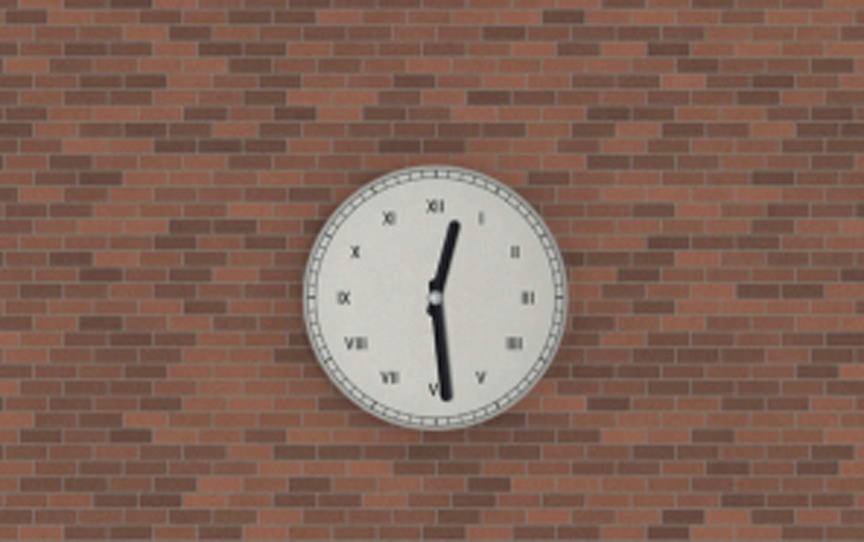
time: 12:29
